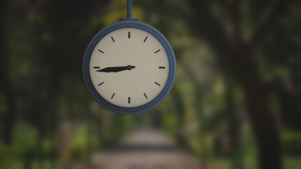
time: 8:44
